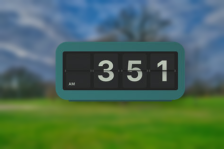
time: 3:51
